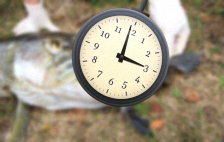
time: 2:59
